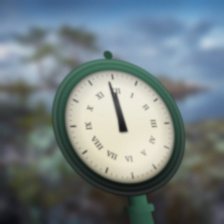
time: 11:59
